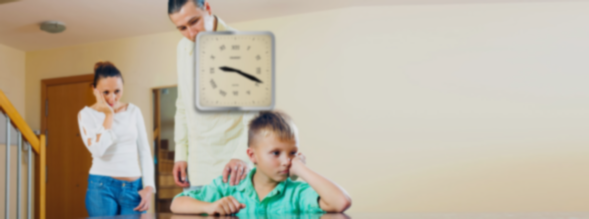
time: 9:19
